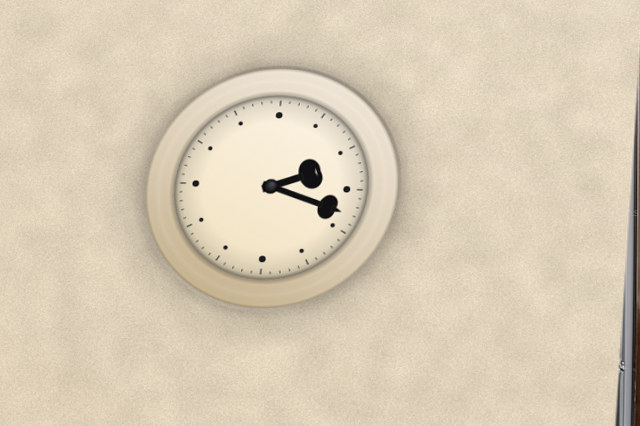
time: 2:18
